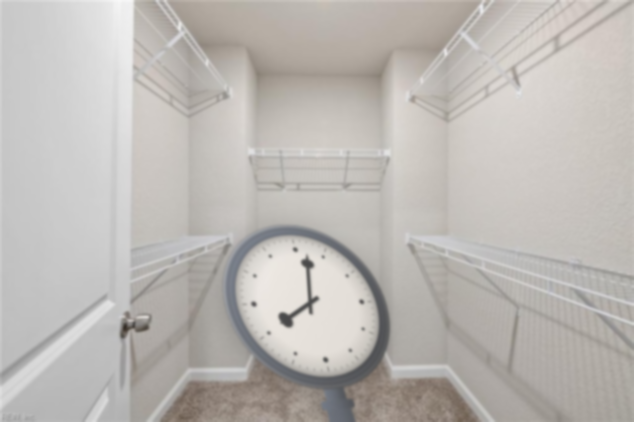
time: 8:02
